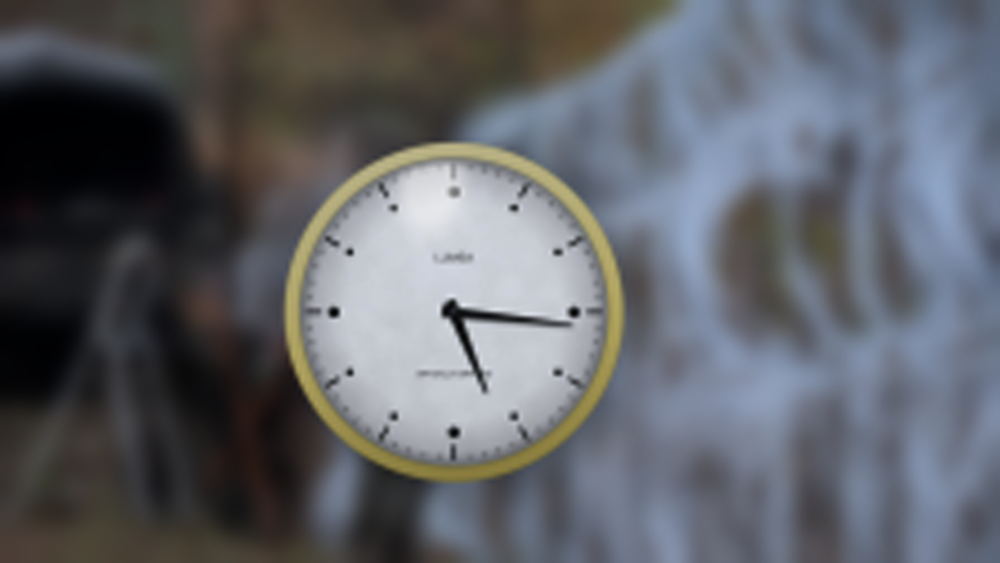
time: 5:16
